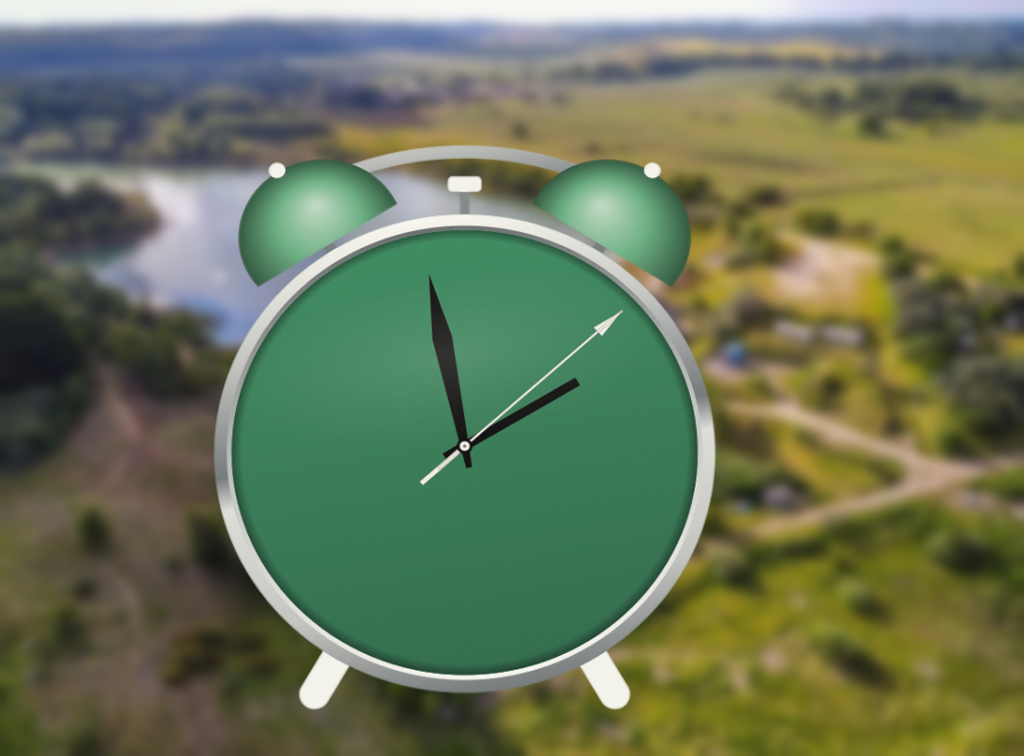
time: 1:58:08
